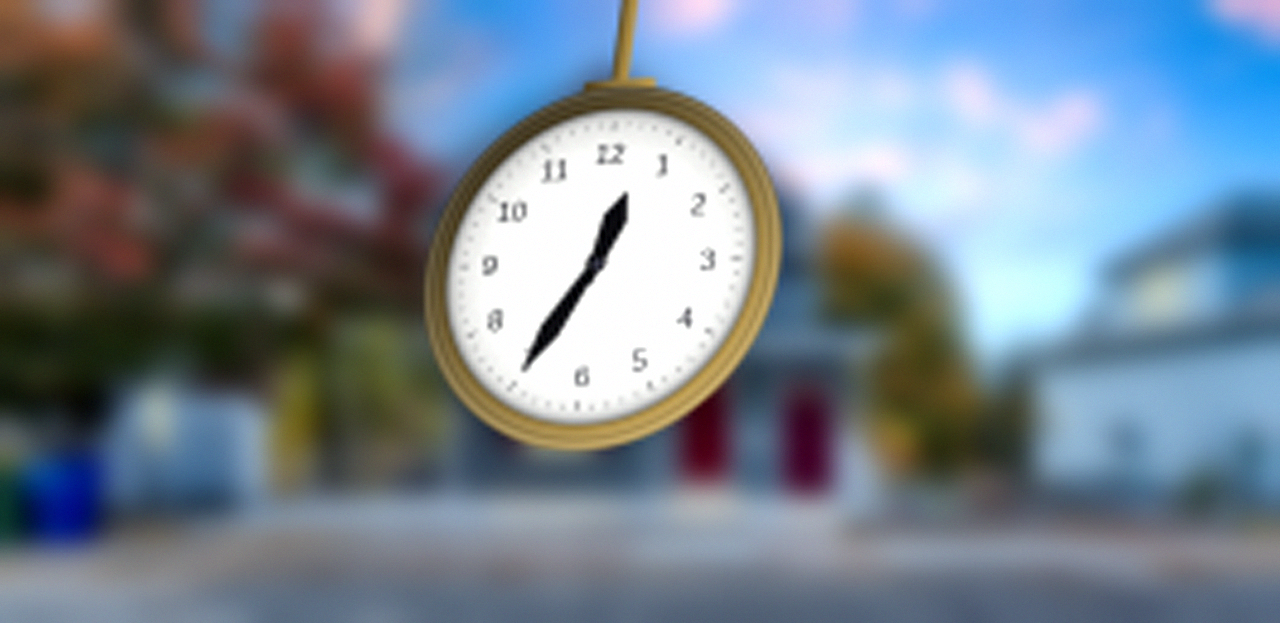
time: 12:35
